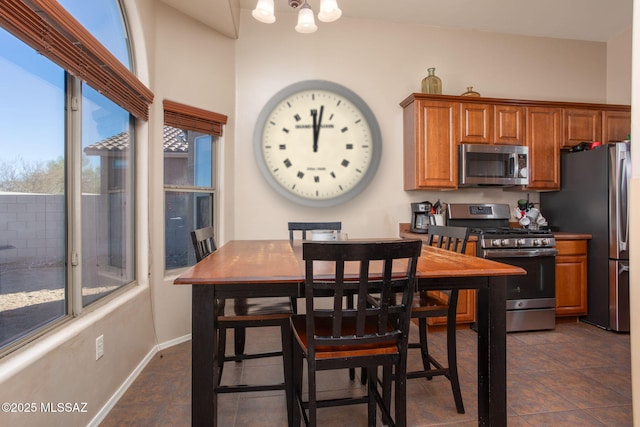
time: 12:02
